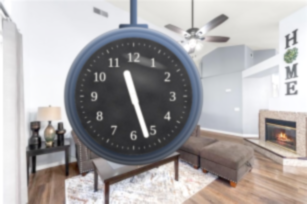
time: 11:27
